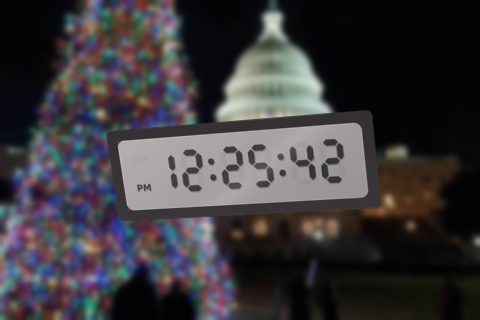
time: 12:25:42
